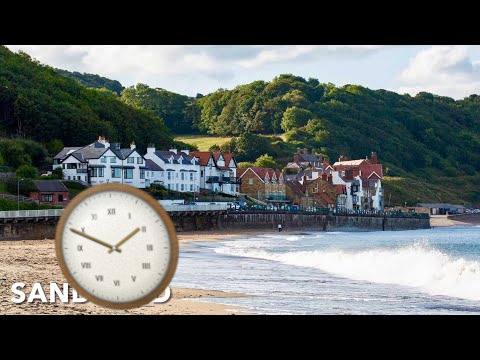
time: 1:49
